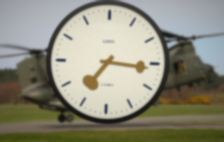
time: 7:16
